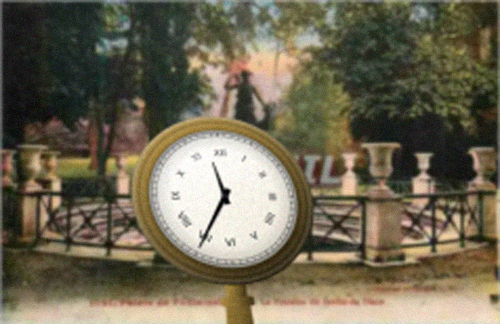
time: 11:35
